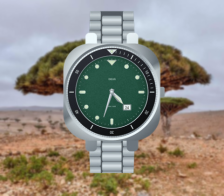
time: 4:33
